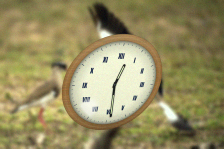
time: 12:29
